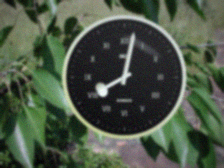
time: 8:02
